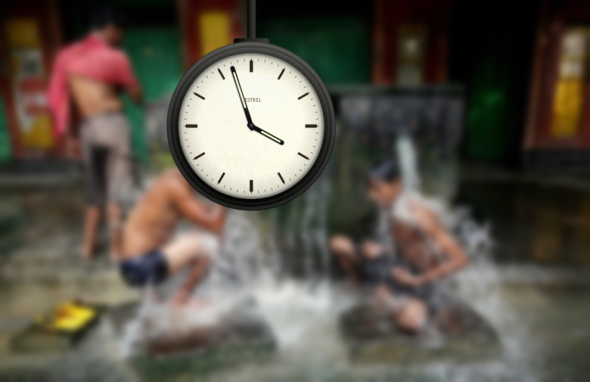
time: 3:57
